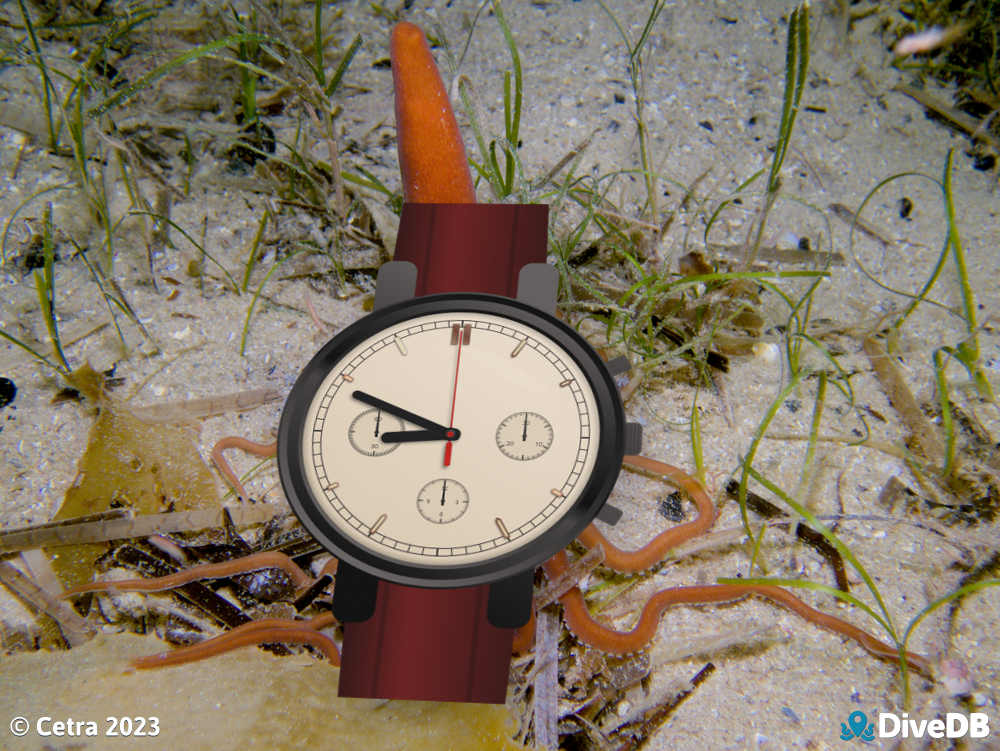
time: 8:49
